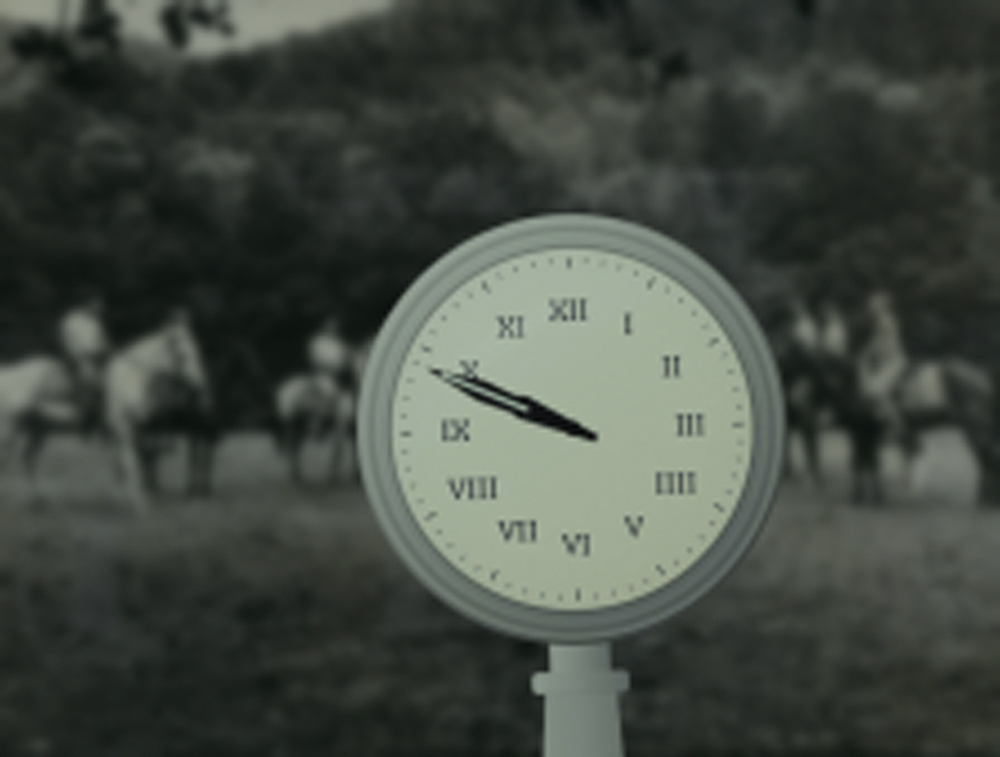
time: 9:49
